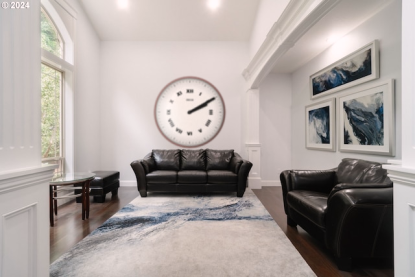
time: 2:10
